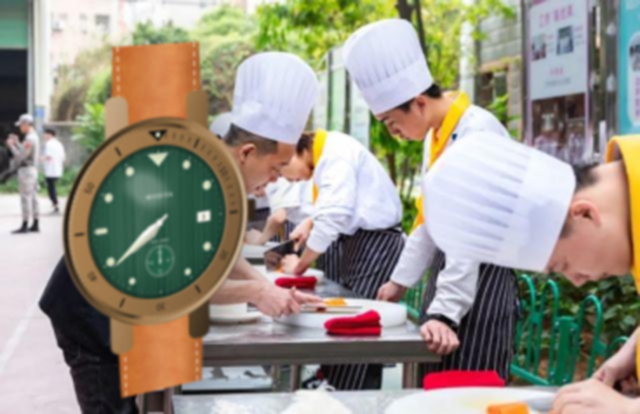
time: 7:39
